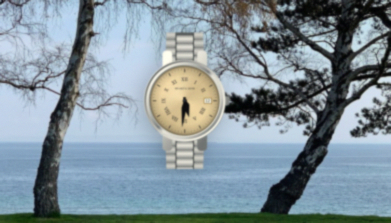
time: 5:31
